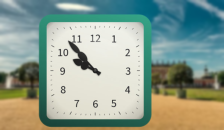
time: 9:53
